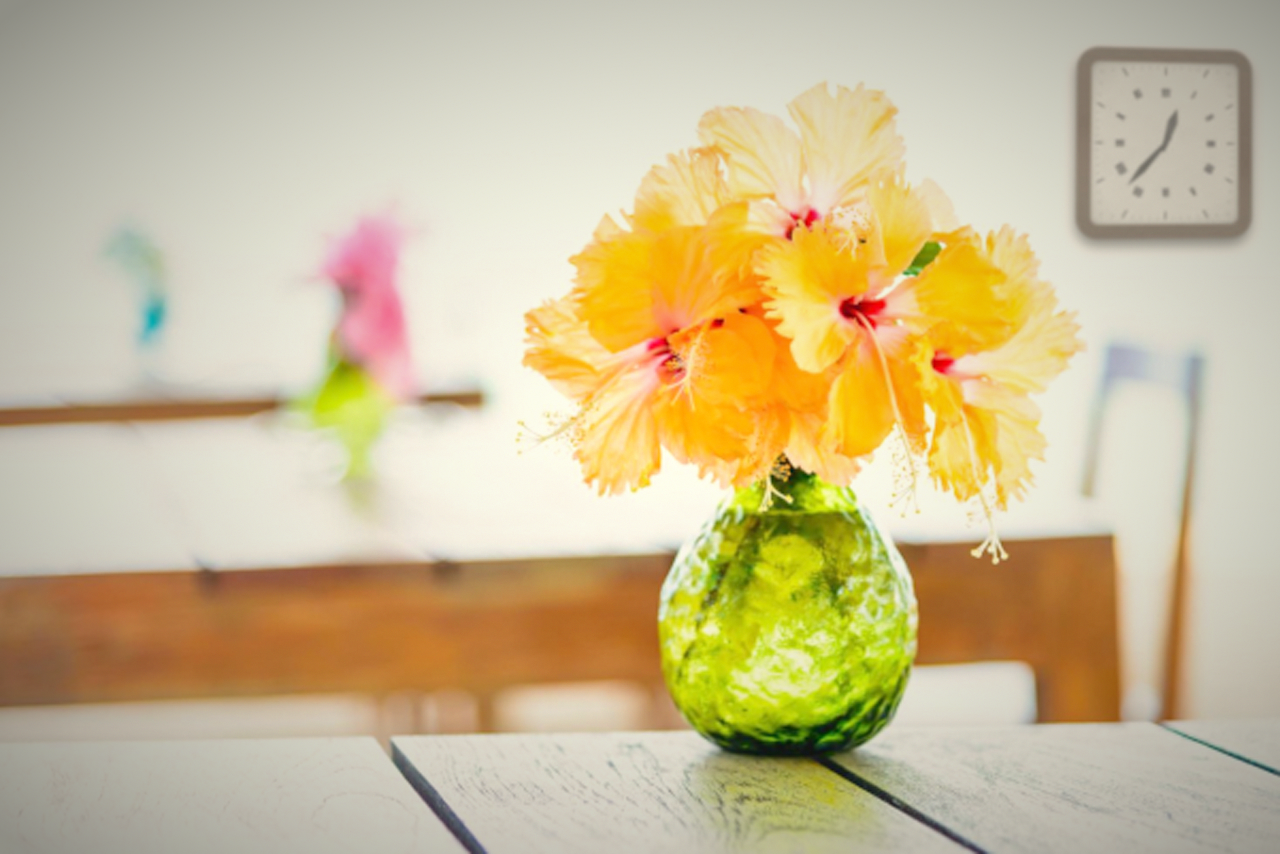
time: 12:37
